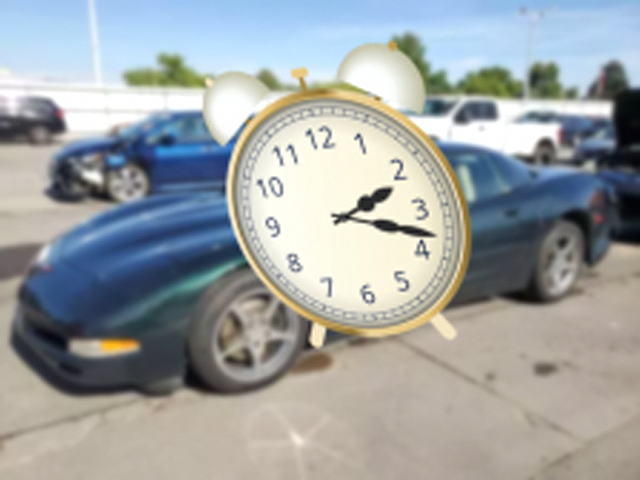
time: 2:18
